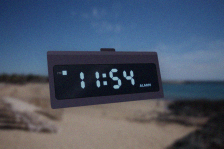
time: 11:54
